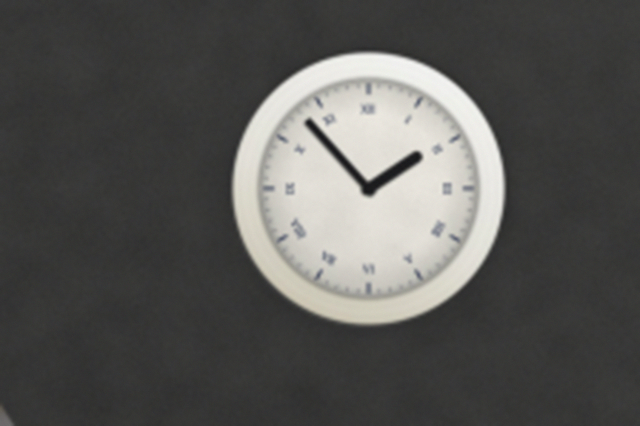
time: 1:53
